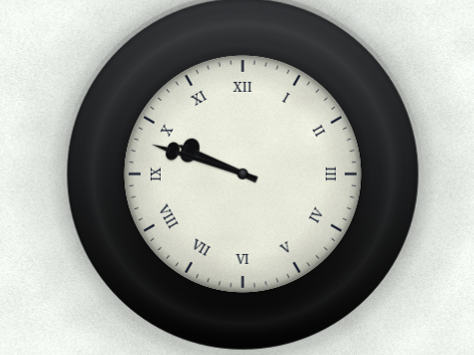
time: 9:48
